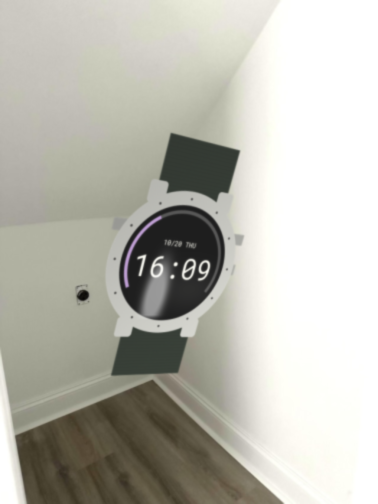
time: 16:09
